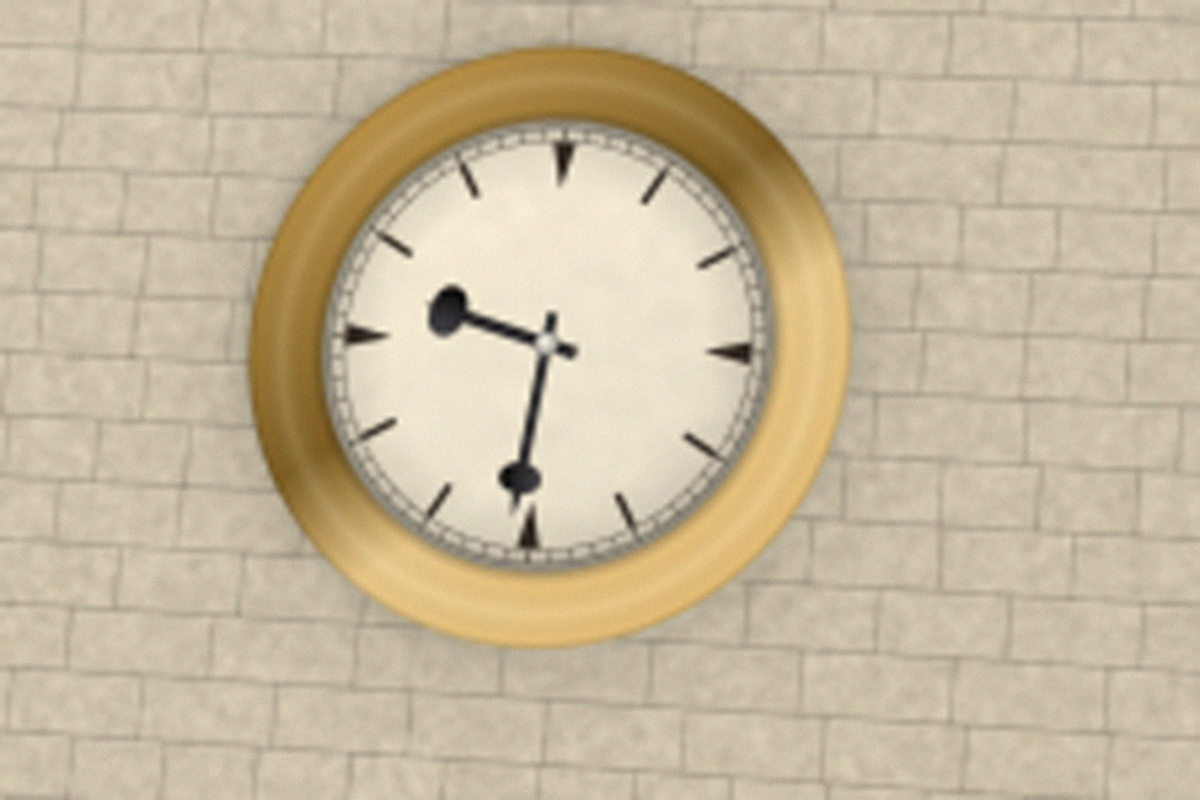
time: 9:31
